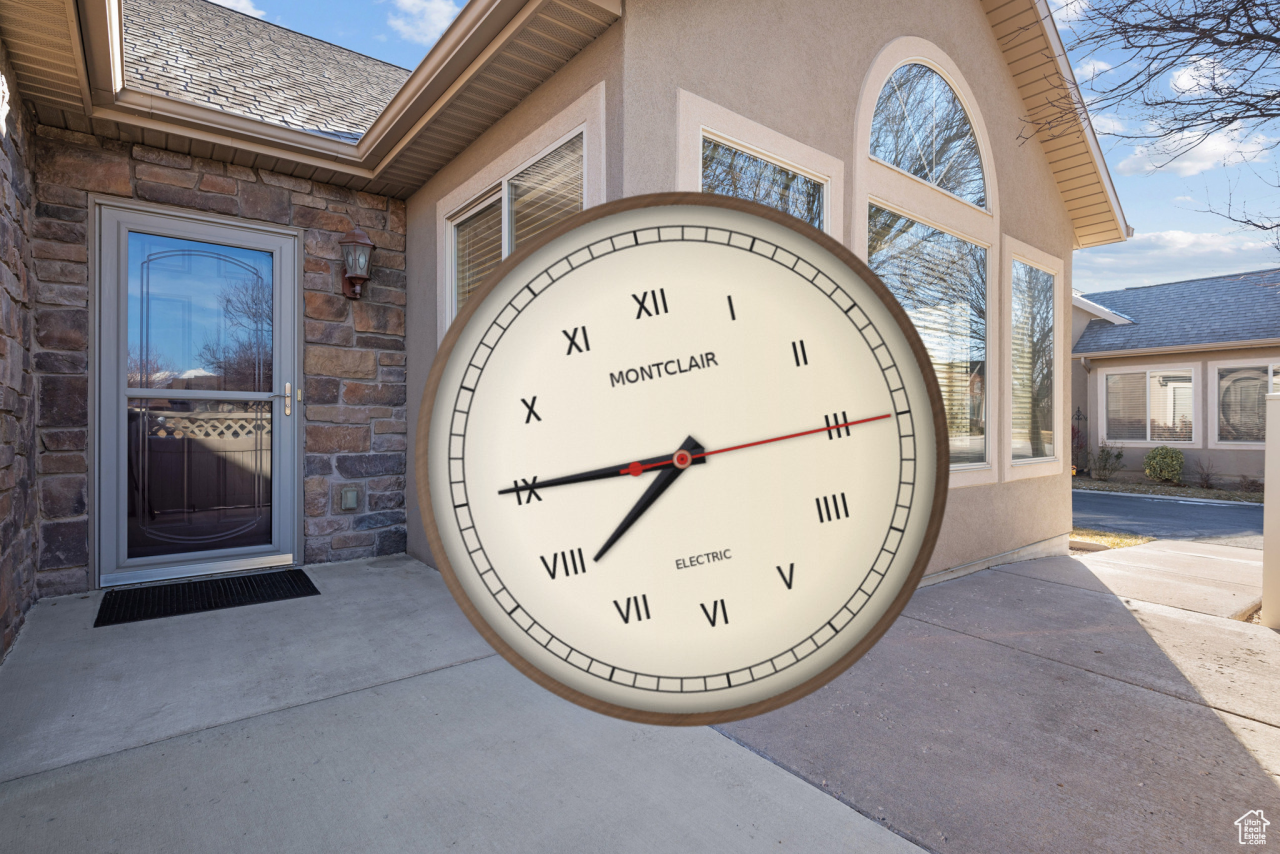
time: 7:45:15
